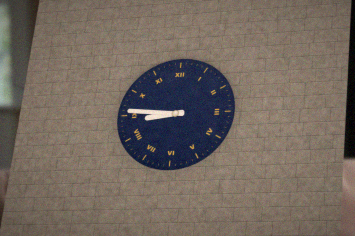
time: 8:46
